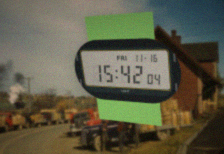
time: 15:42:04
